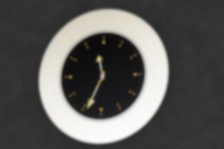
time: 11:34
